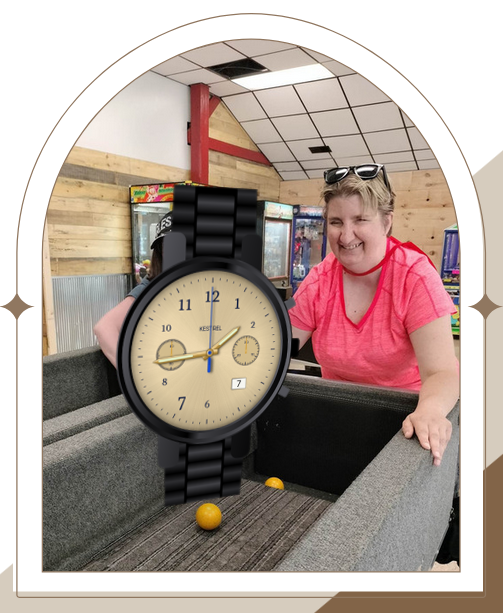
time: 1:44
